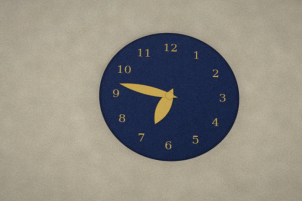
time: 6:47
